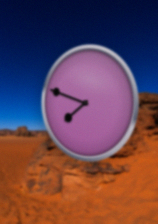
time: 7:48
